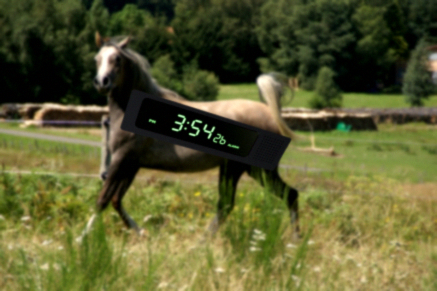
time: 3:54:26
